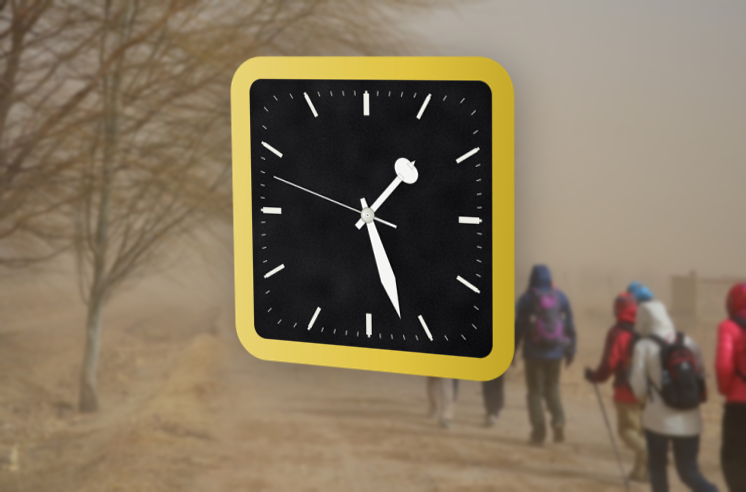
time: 1:26:48
